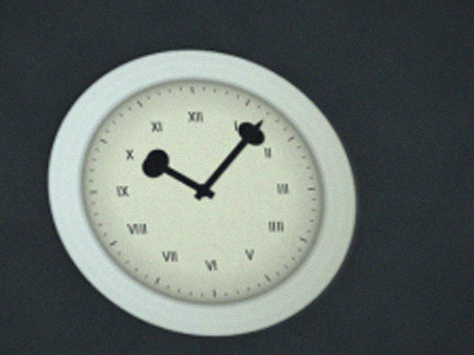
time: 10:07
